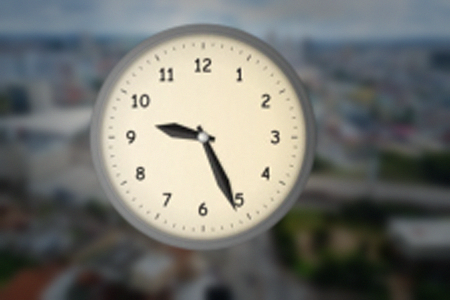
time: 9:26
